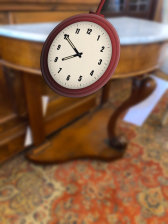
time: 7:50
